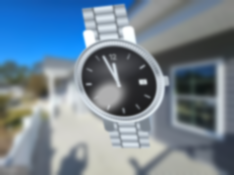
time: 11:57
